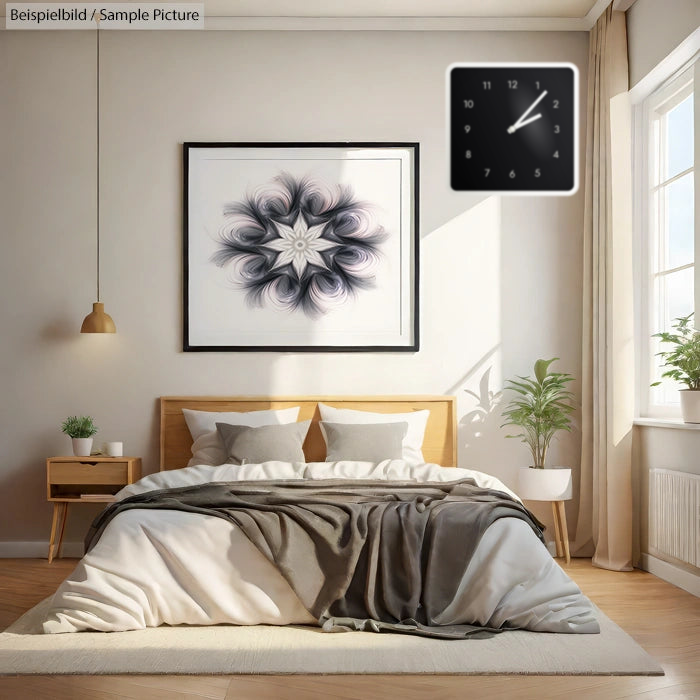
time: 2:07
